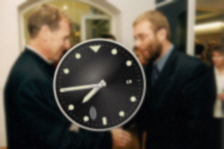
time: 7:45
